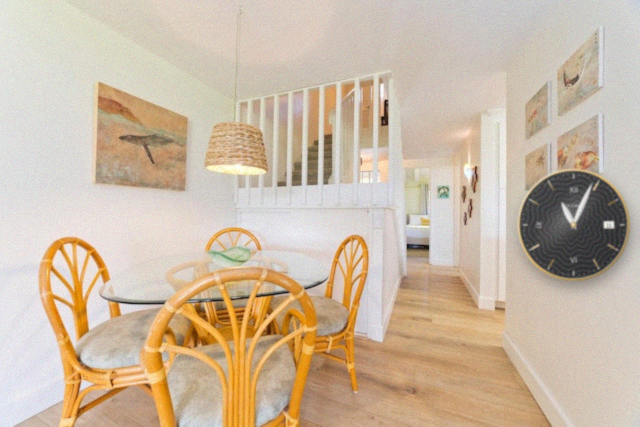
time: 11:04
